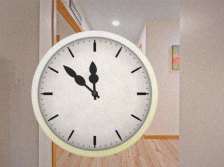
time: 11:52
